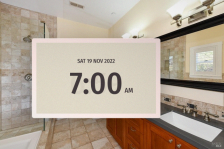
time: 7:00
